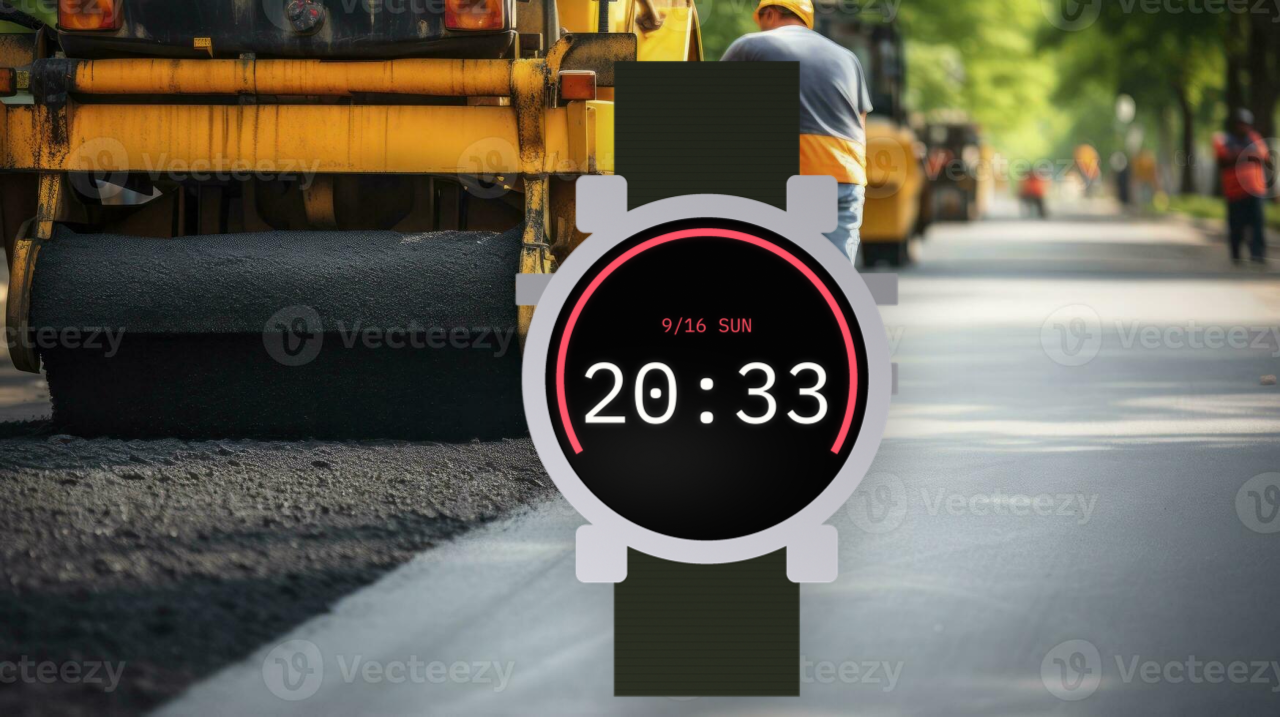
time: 20:33
